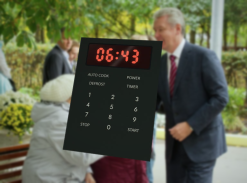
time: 6:43
